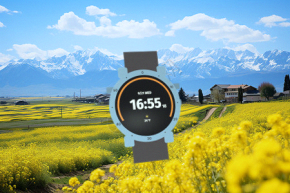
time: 16:55
